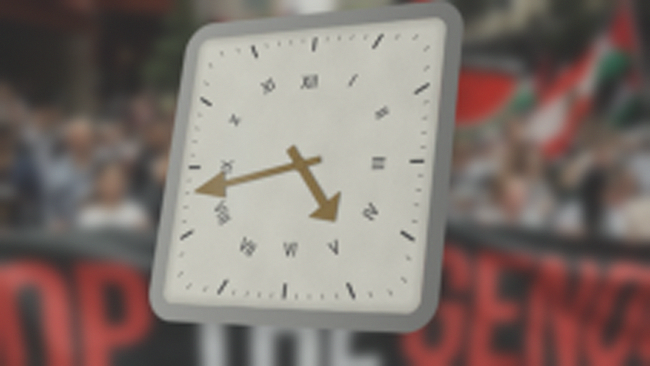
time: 4:43
